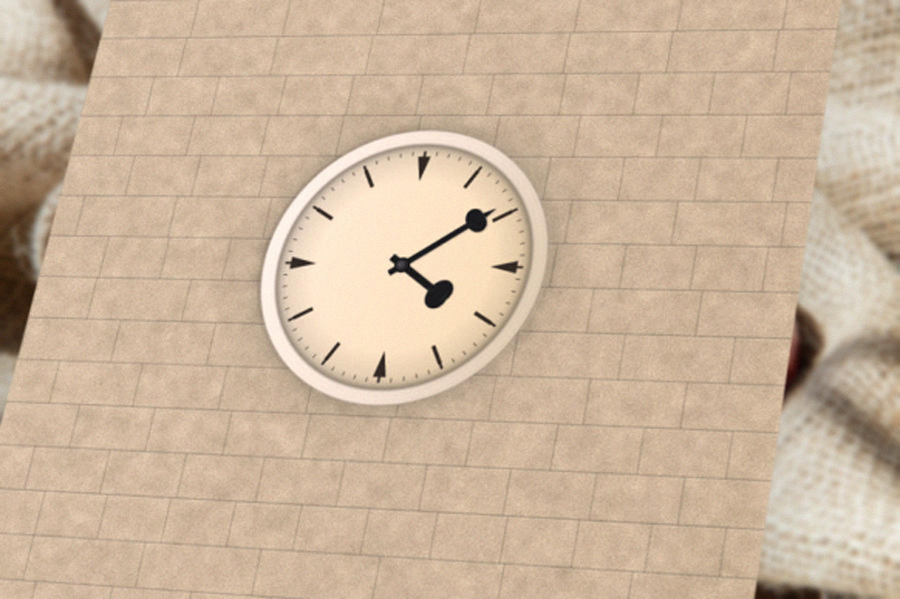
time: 4:09
